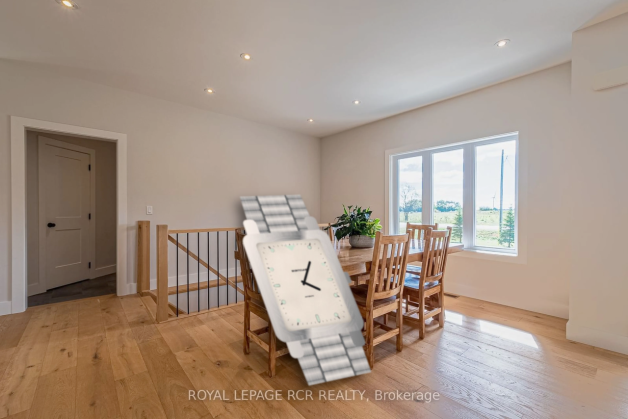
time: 4:06
